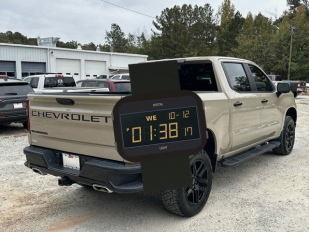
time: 1:38:17
